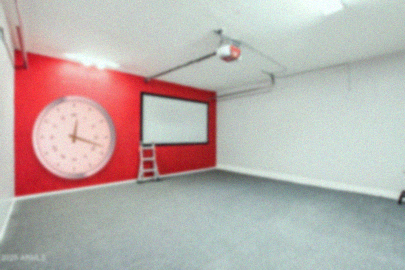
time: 12:18
